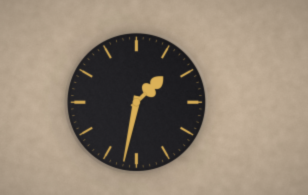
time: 1:32
